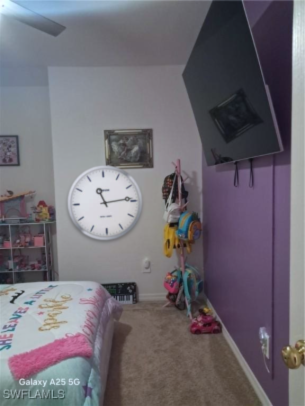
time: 11:14
